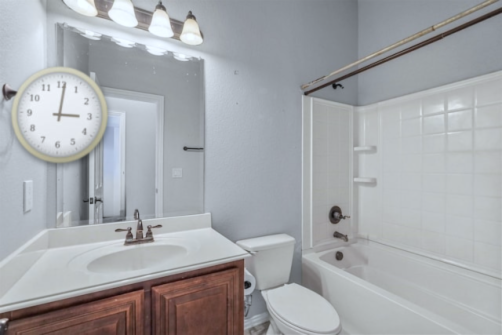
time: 3:01
